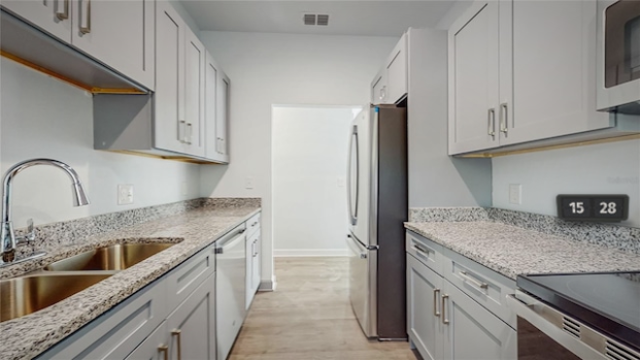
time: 15:28
